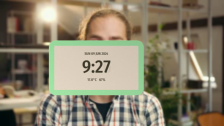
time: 9:27
